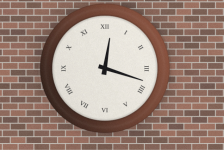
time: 12:18
